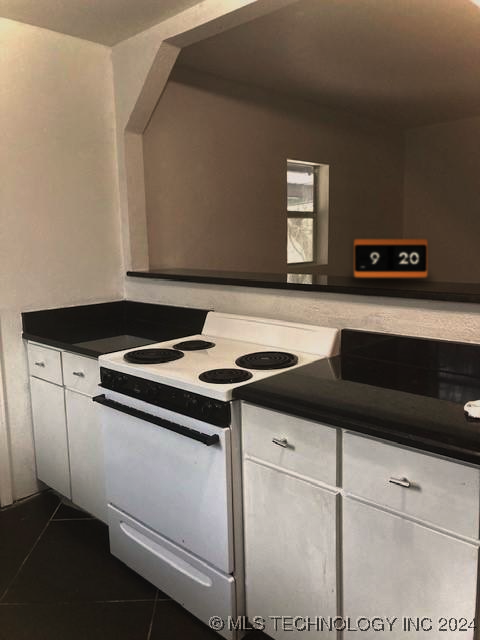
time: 9:20
